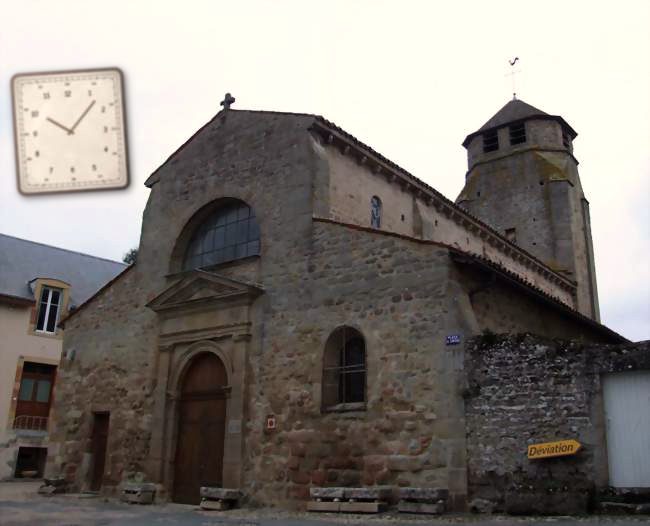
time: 10:07
